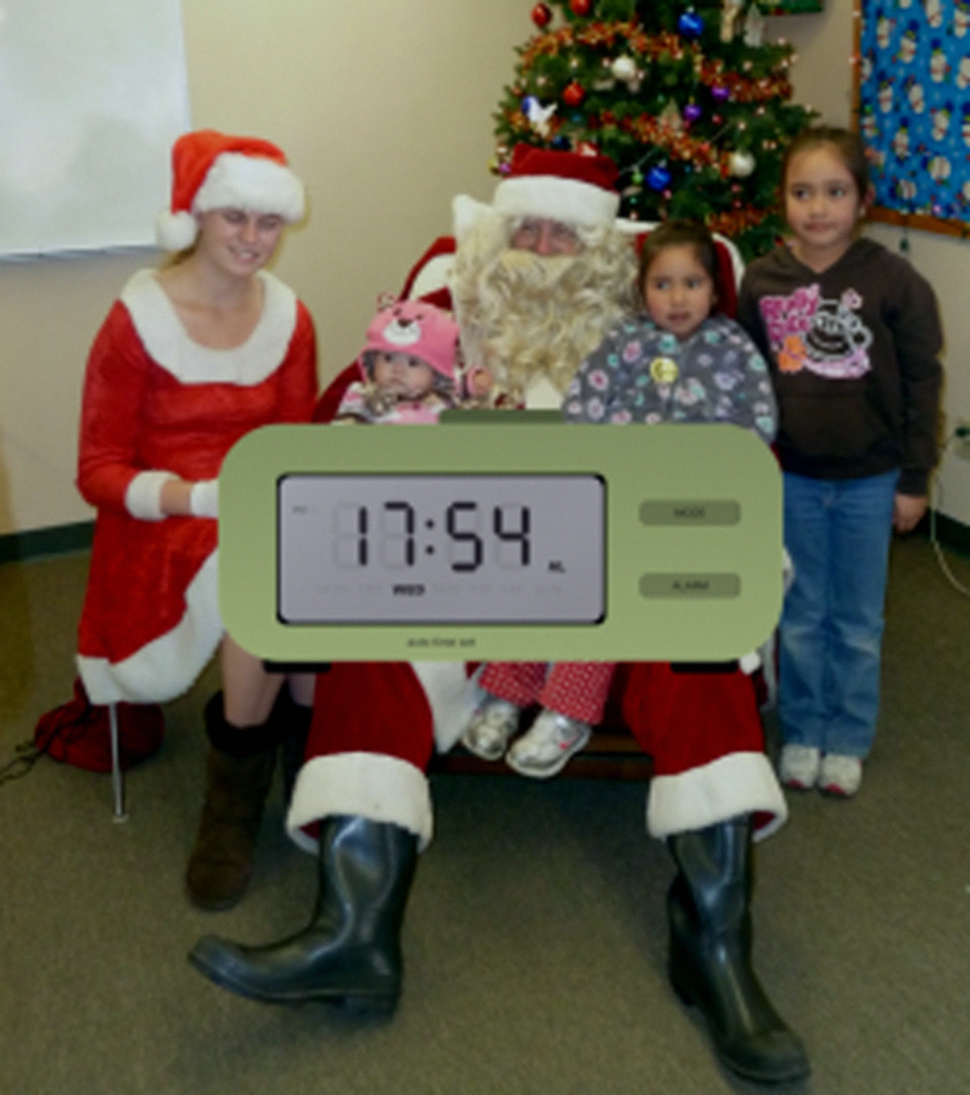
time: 17:54
